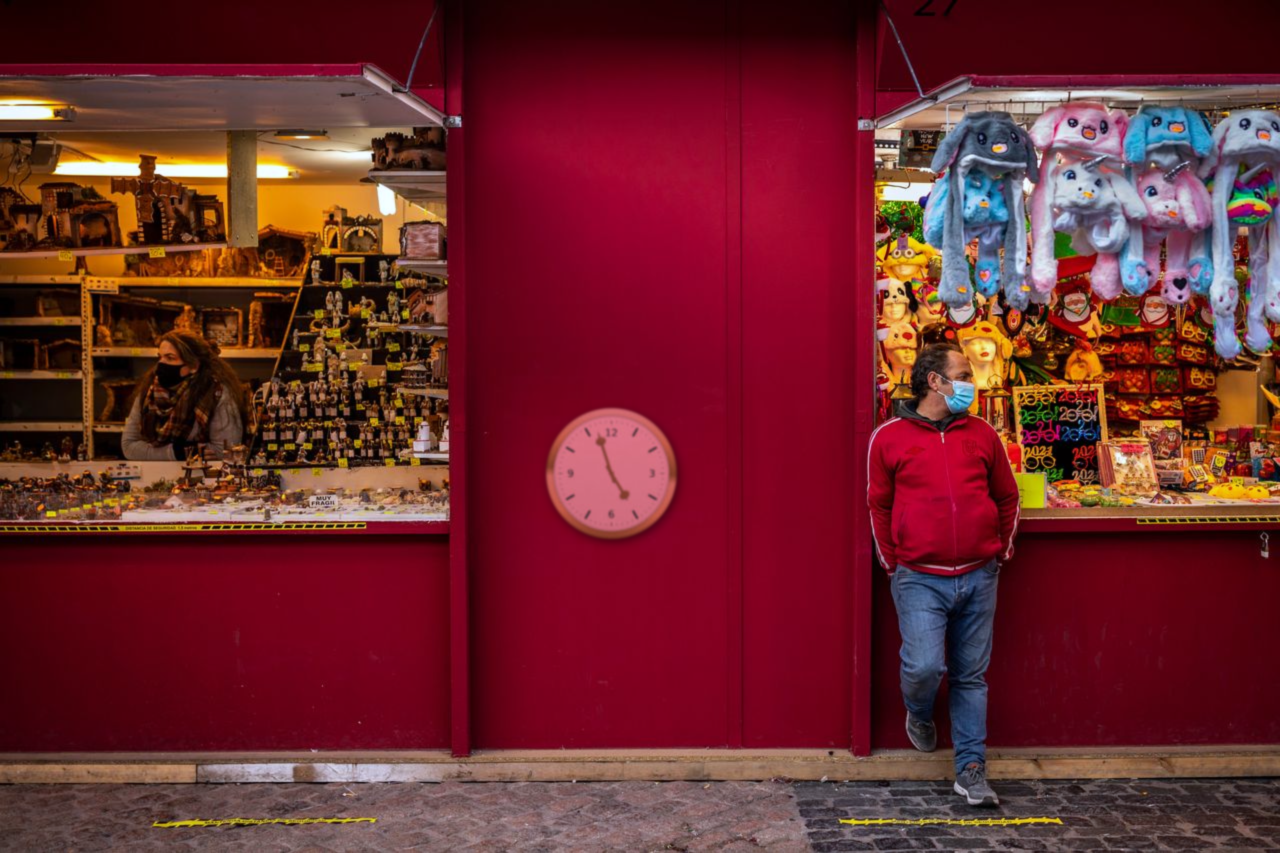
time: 4:57
